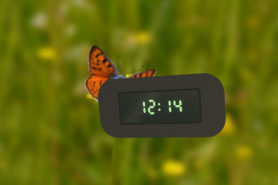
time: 12:14
